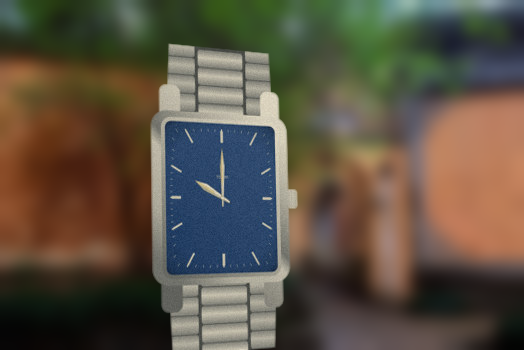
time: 10:00
